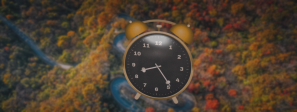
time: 8:24
